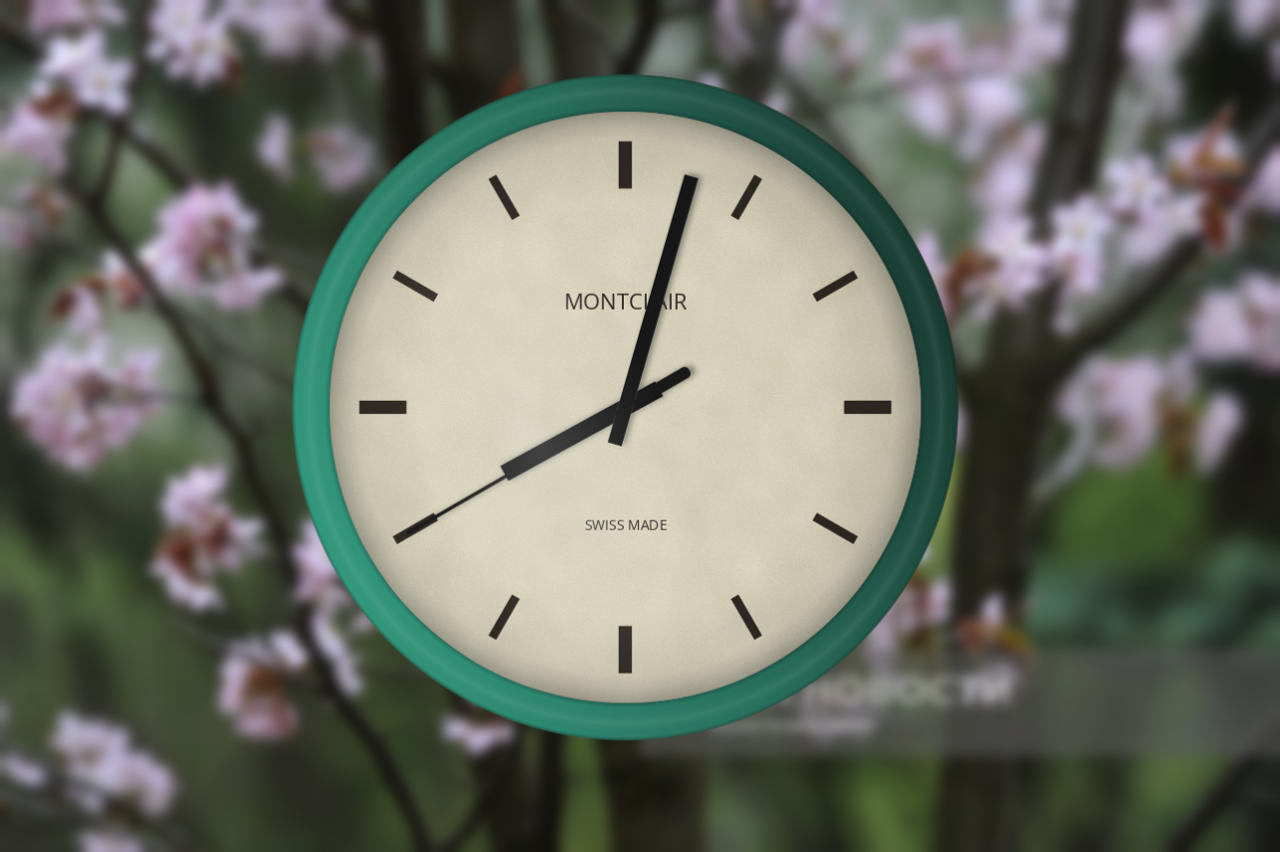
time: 8:02:40
